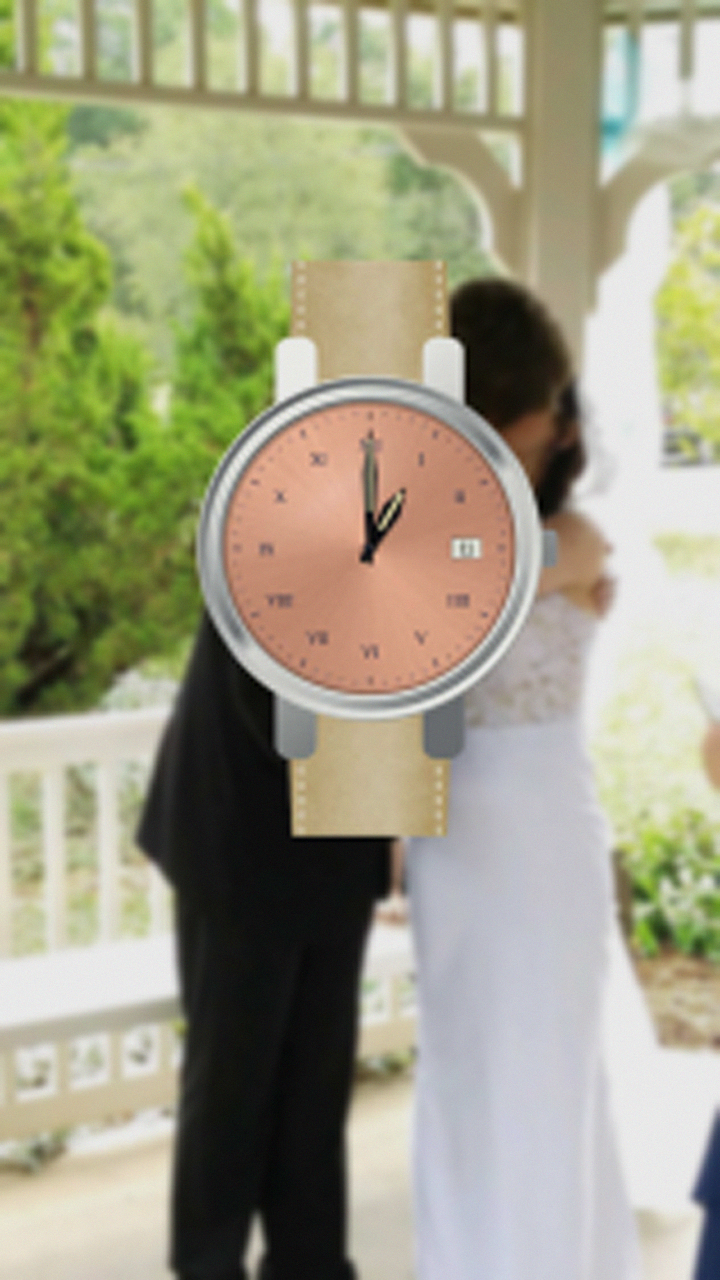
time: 1:00
